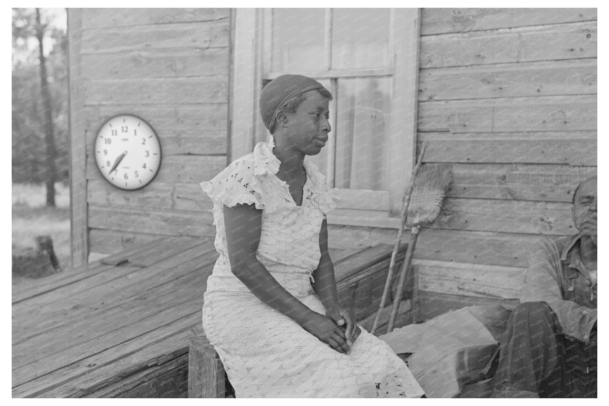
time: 7:37
